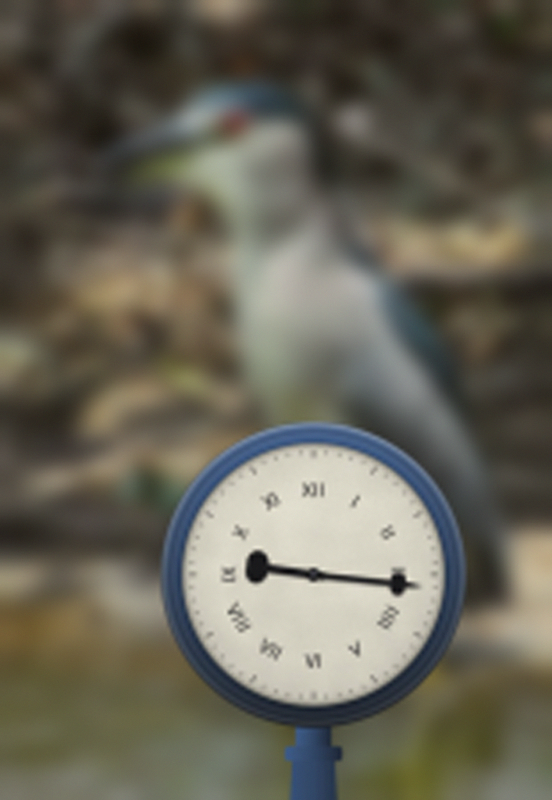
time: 9:16
